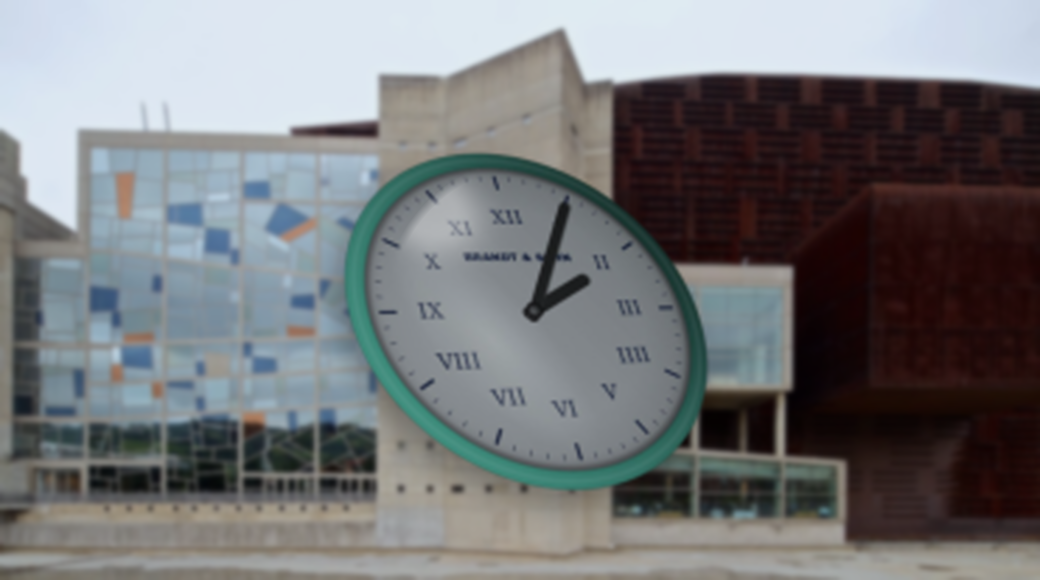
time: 2:05
